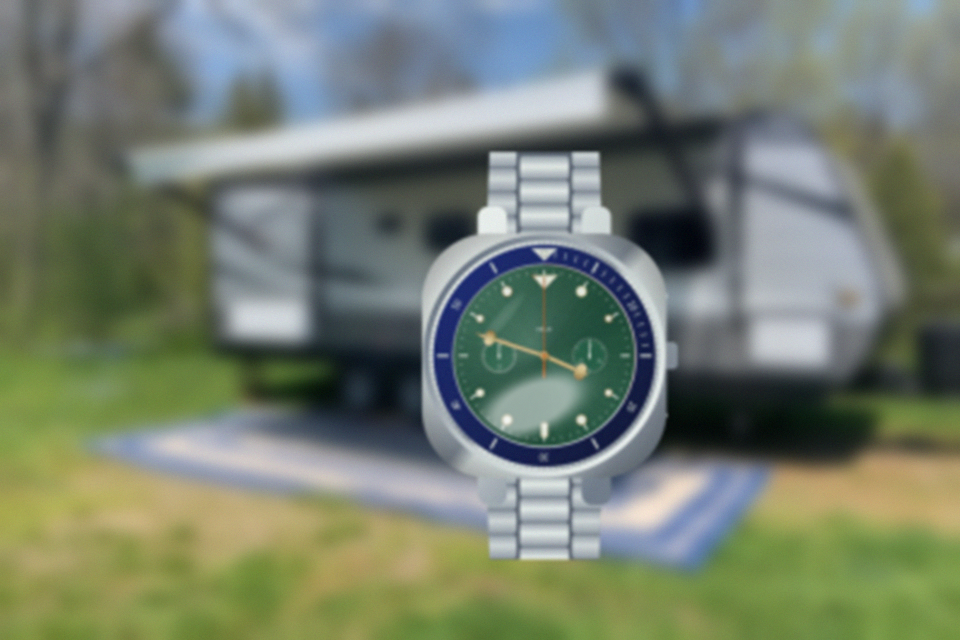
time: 3:48
